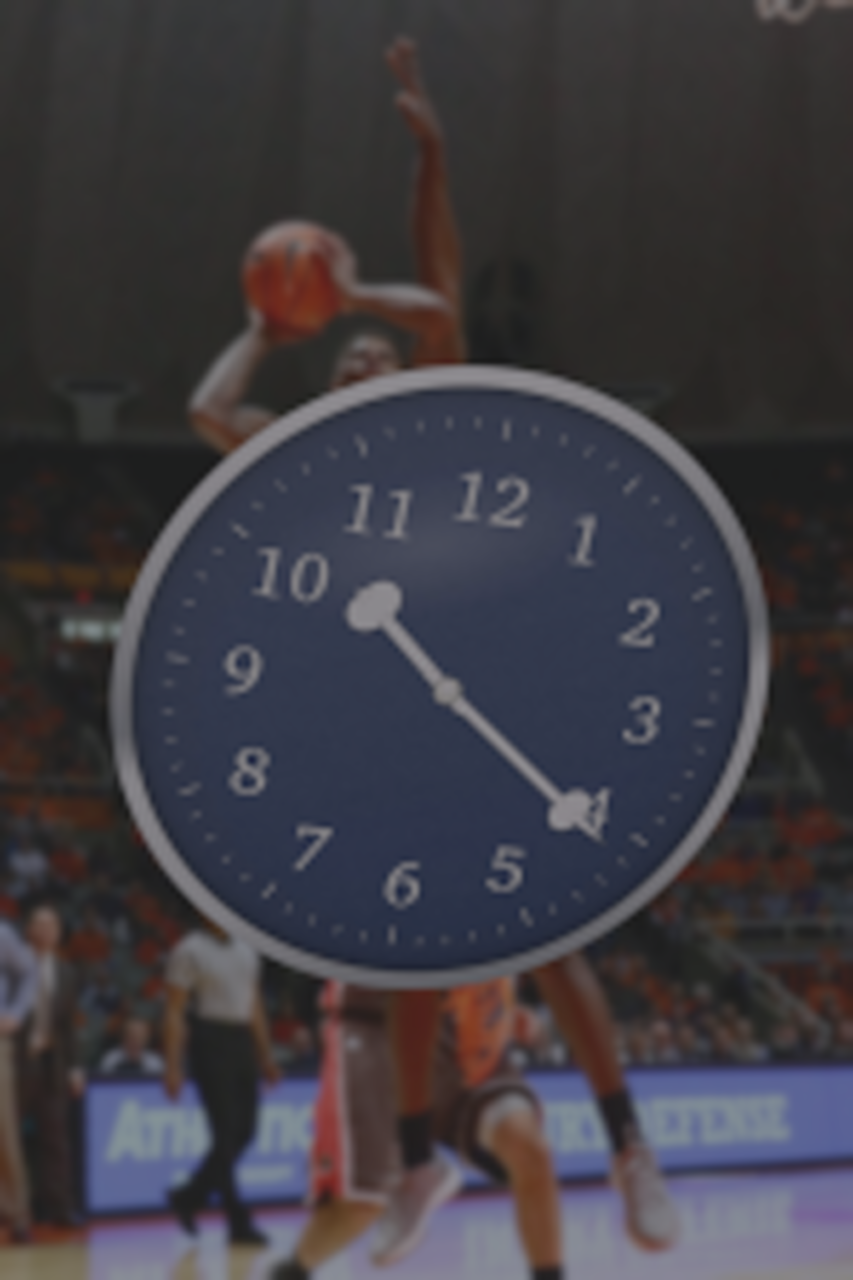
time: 10:21
